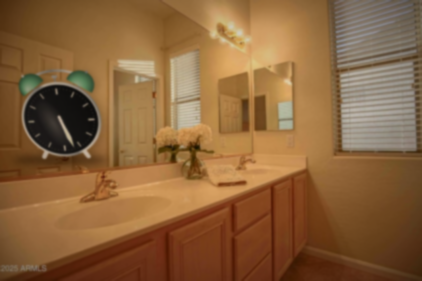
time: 5:27
